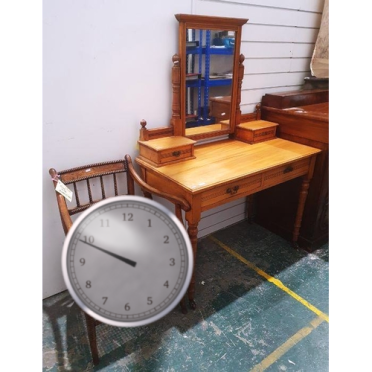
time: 9:49
